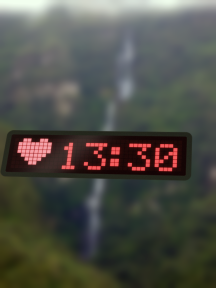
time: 13:30
